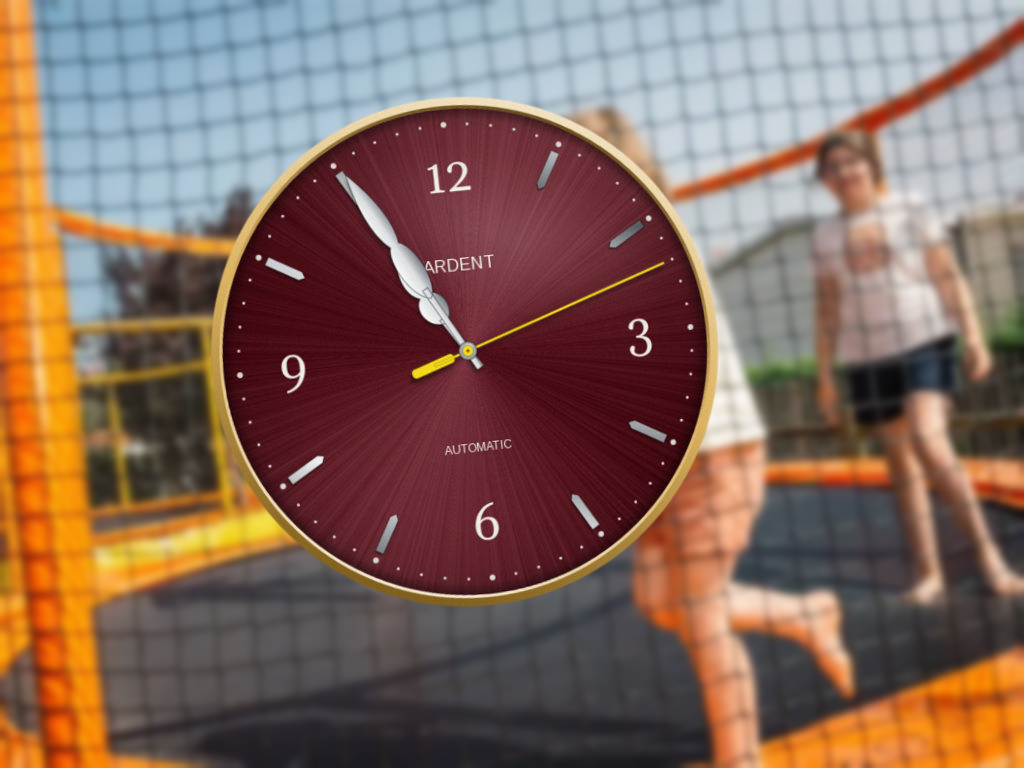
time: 10:55:12
